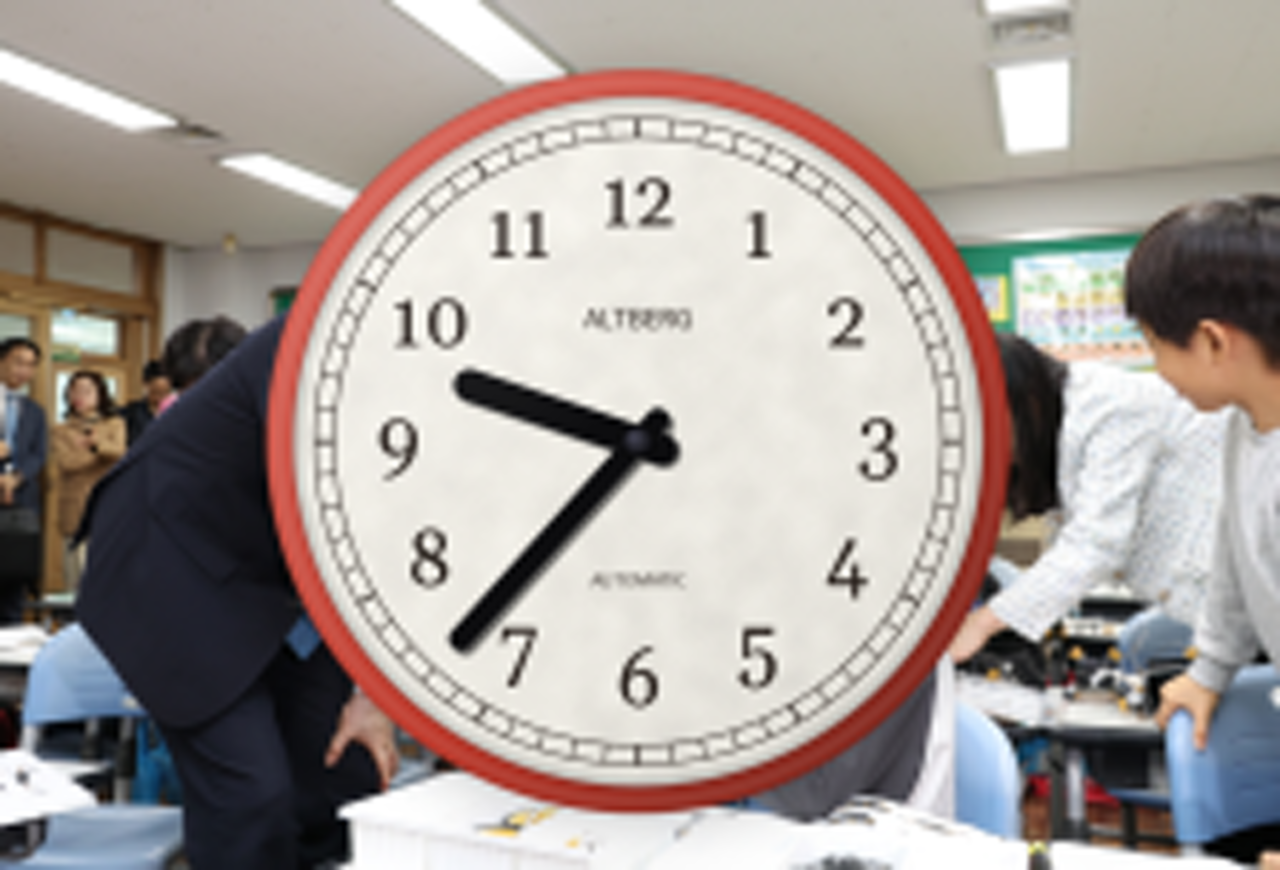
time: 9:37
